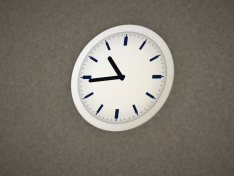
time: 10:44
